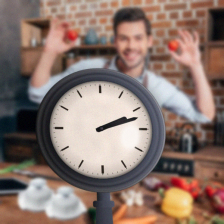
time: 2:12
